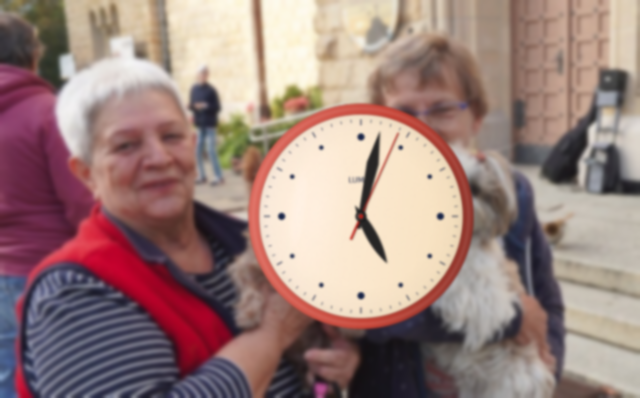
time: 5:02:04
